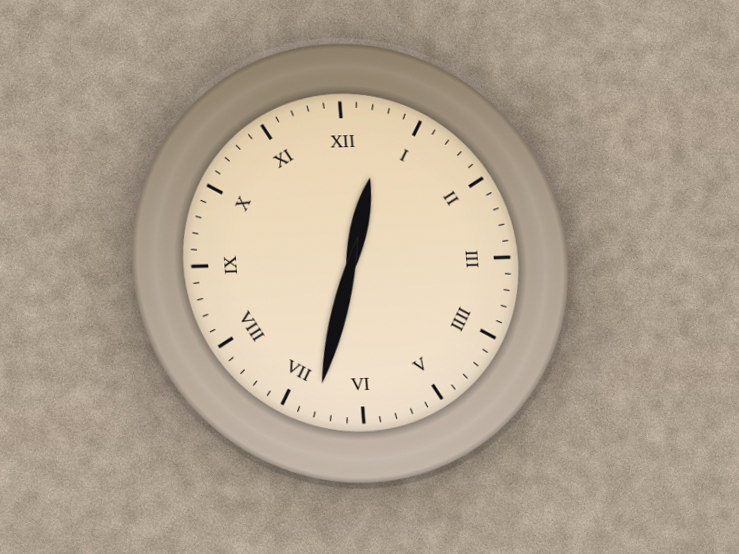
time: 12:33
